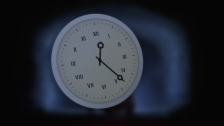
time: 12:23
